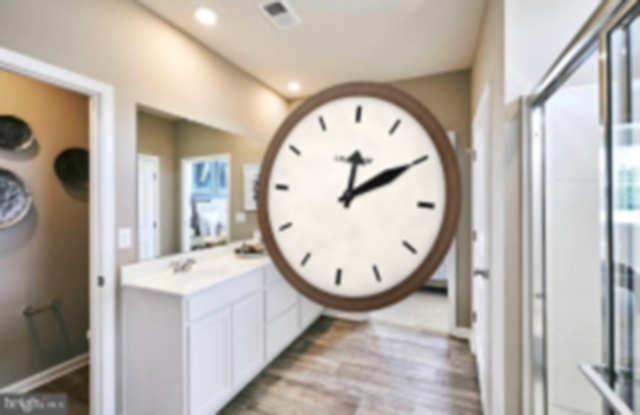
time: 12:10
